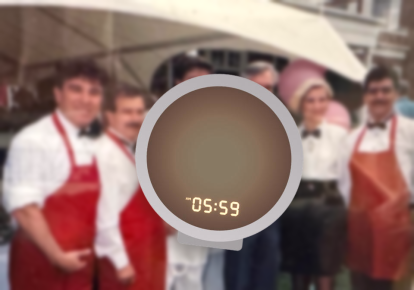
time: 5:59
